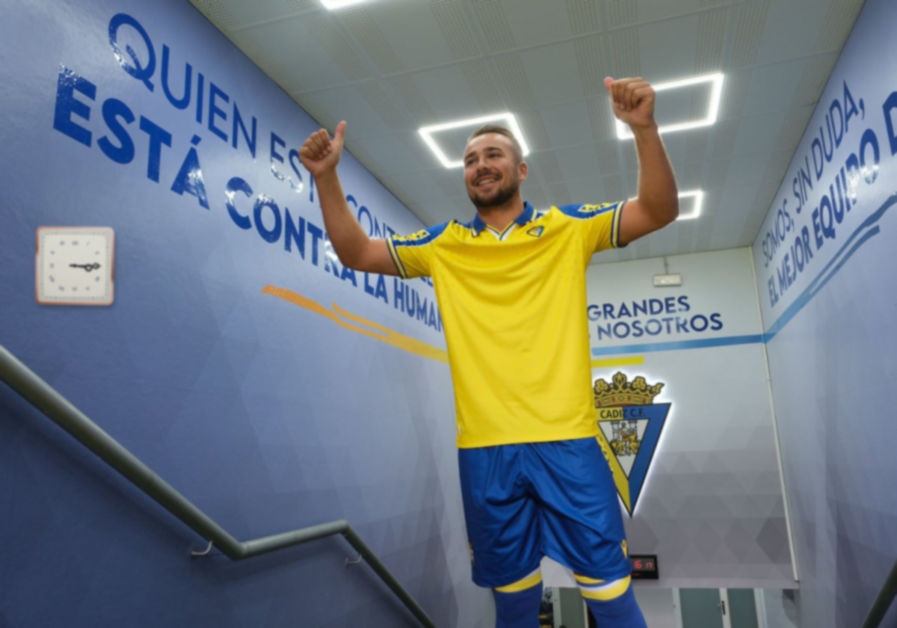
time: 3:15
